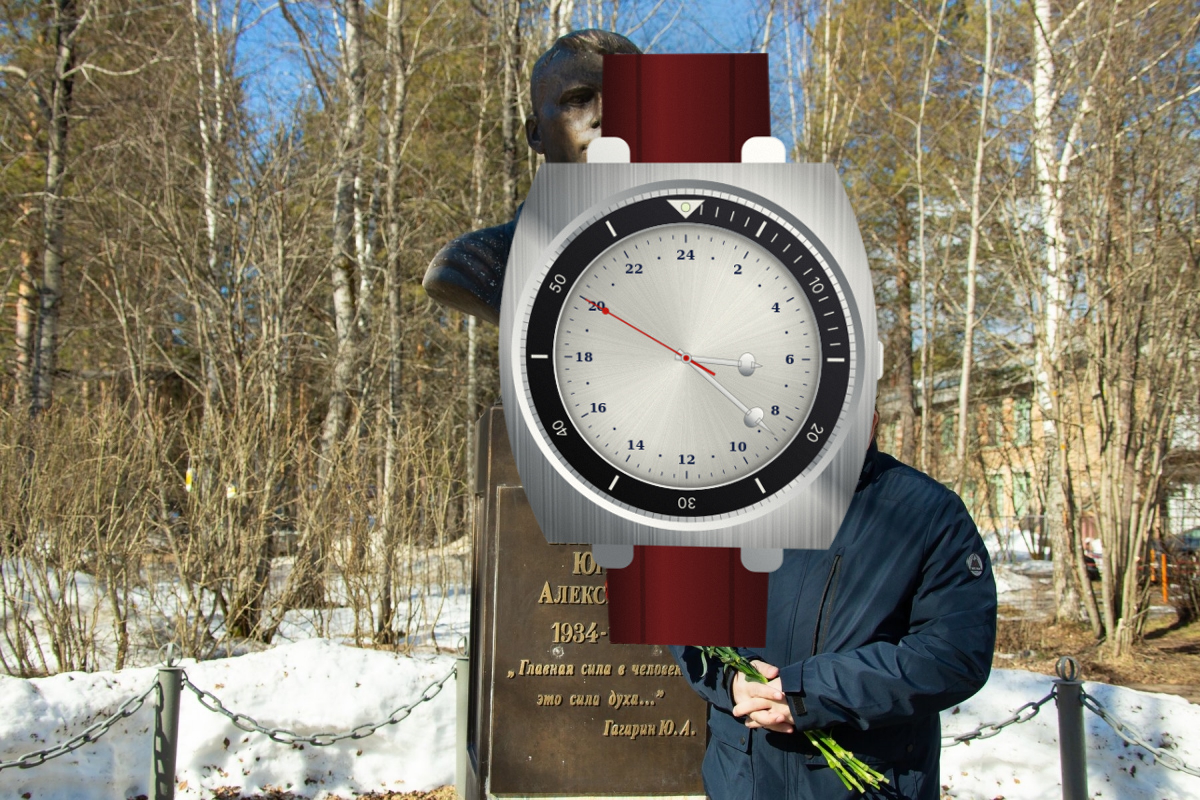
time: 6:21:50
